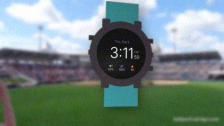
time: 3:11
